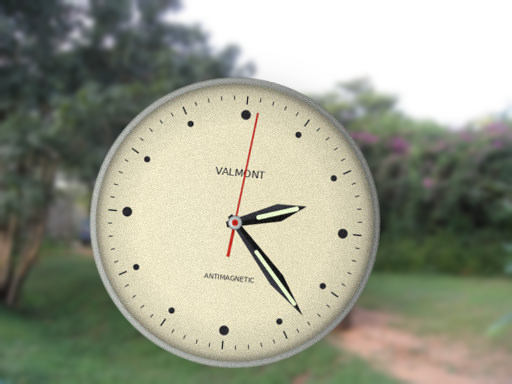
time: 2:23:01
